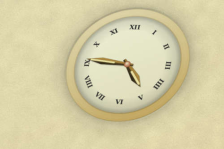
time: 4:46
